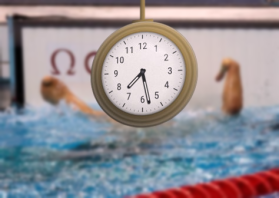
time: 7:28
